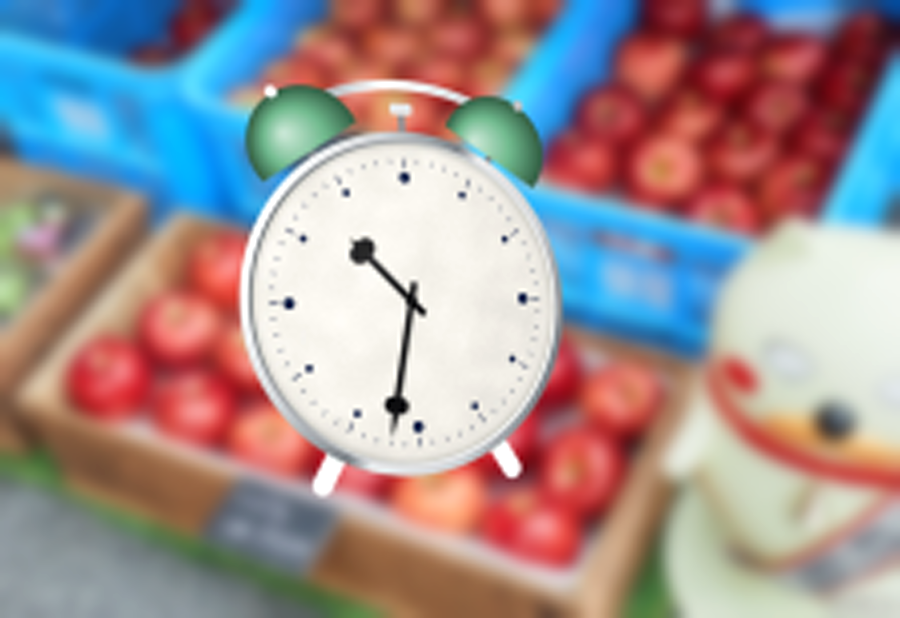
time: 10:32
